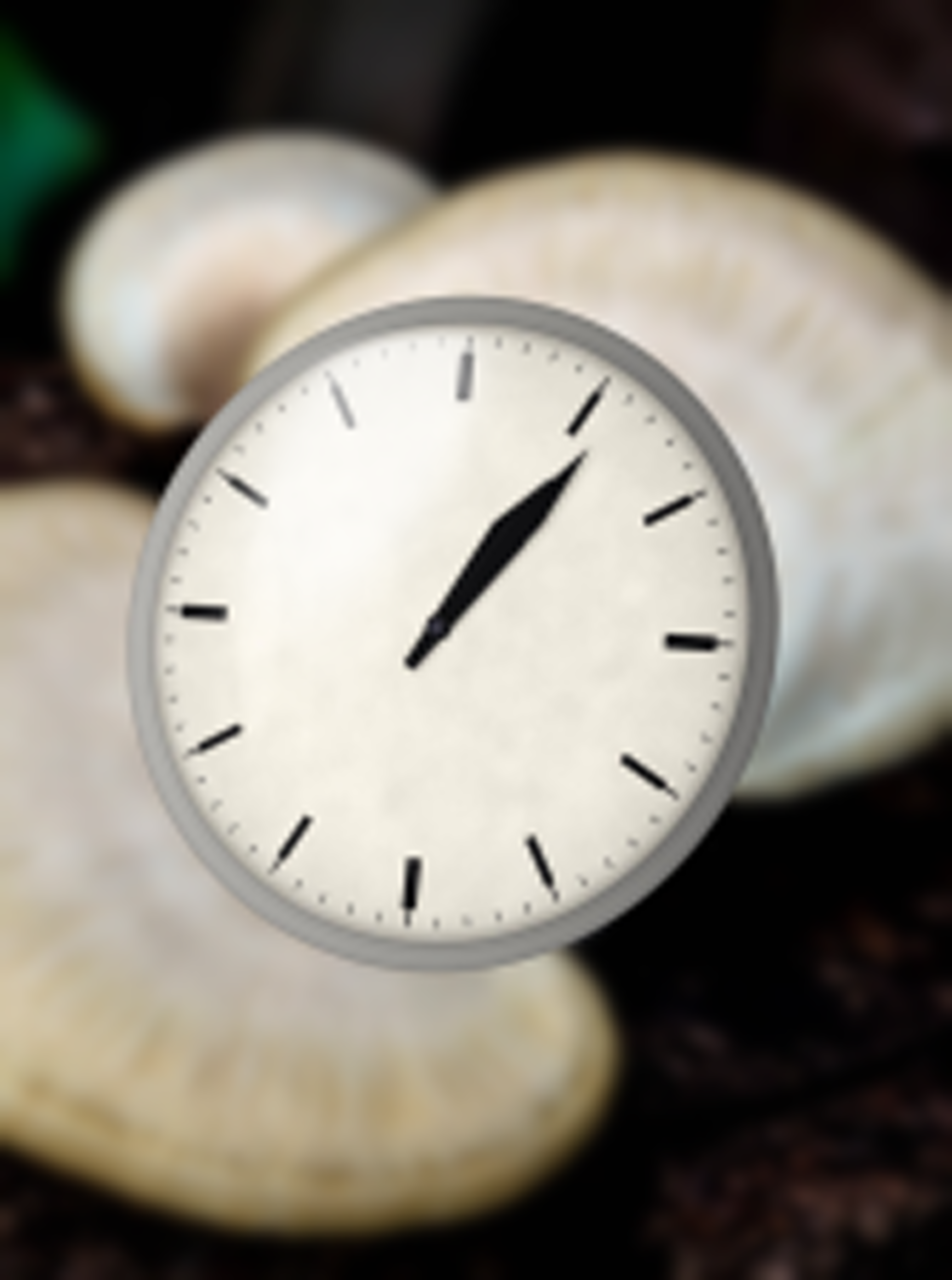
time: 1:06
